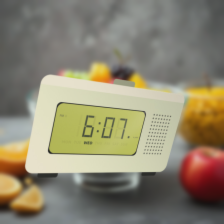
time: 6:07
